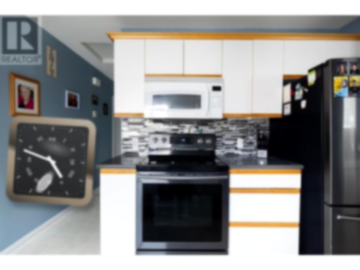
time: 4:48
